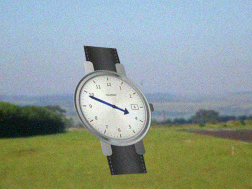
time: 3:49
